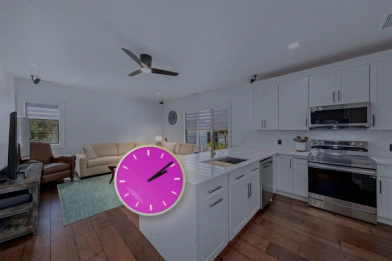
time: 2:09
